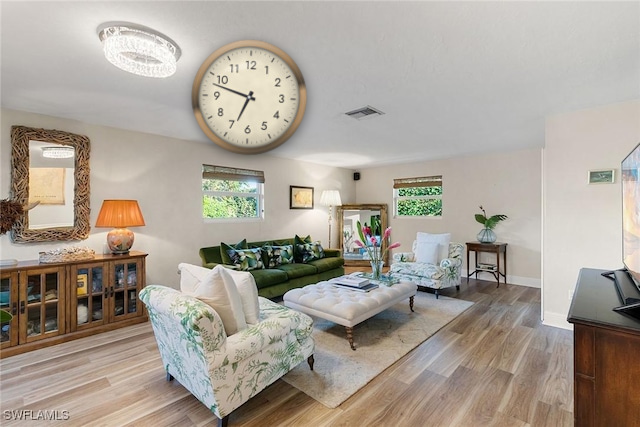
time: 6:48
